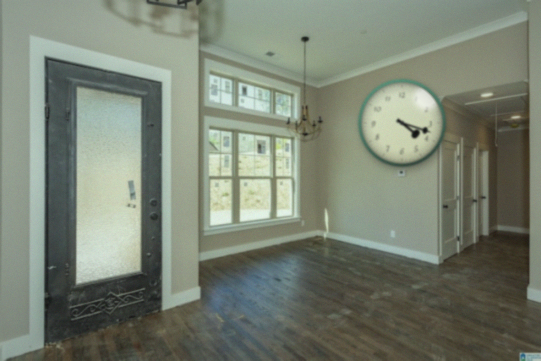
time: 4:18
